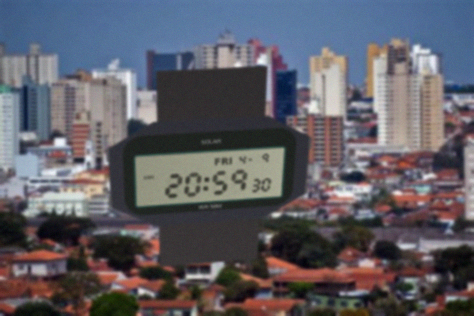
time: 20:59:30
